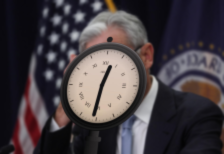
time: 12:31
